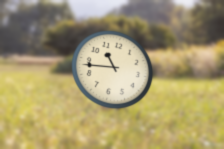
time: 10:43
